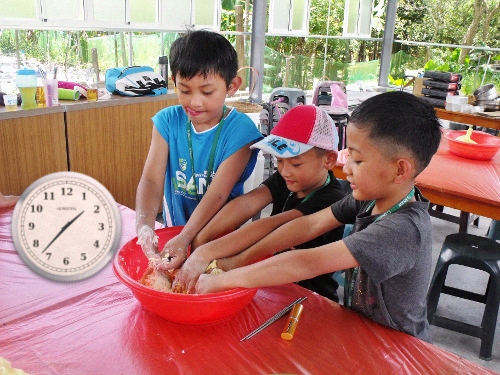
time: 1:37
